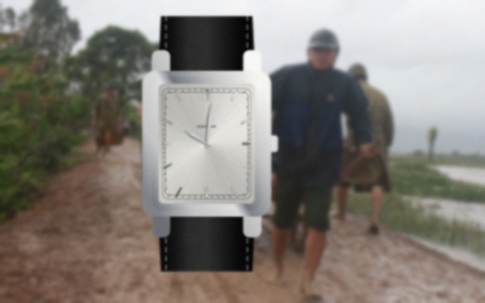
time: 10:01
